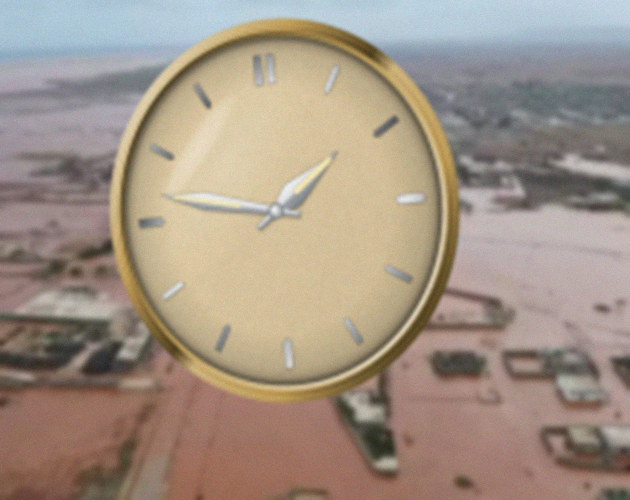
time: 1:47
